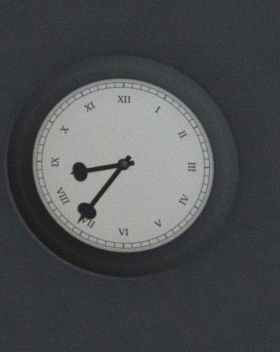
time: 8:36
